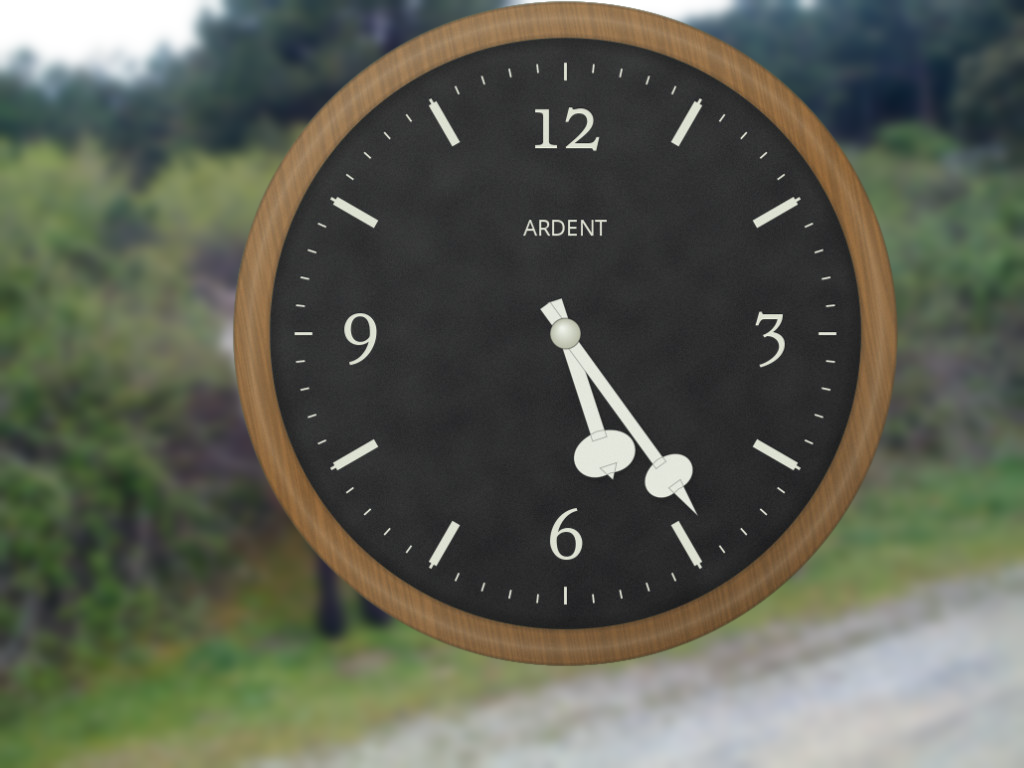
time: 5:24
